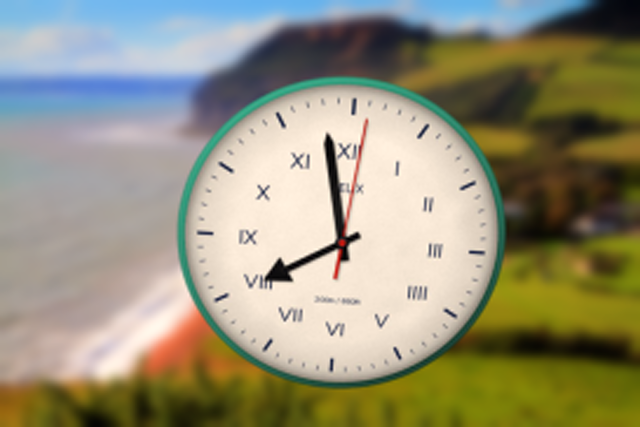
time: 7:58:01
